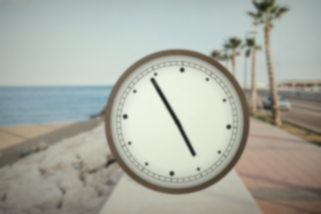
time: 4:54
